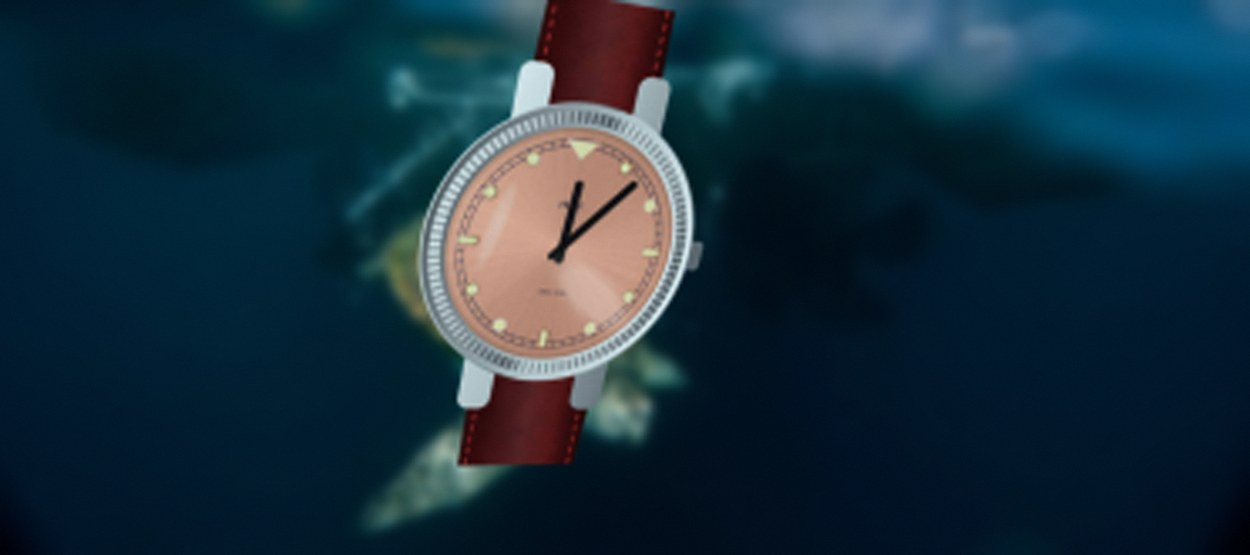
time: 12:07
